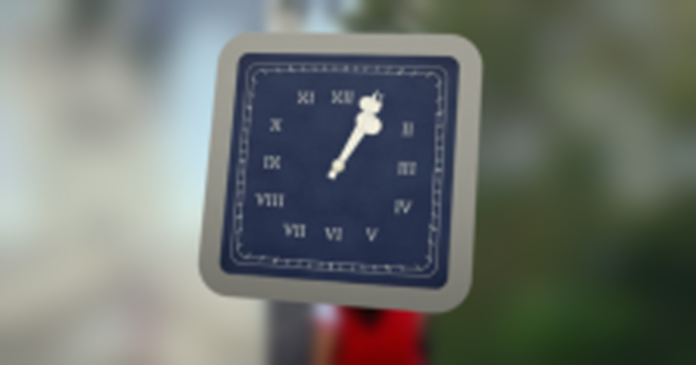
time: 1:04
